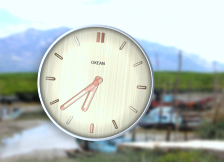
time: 6:38
